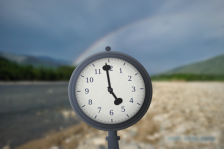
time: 4:59
